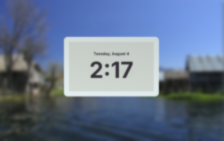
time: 2:17
